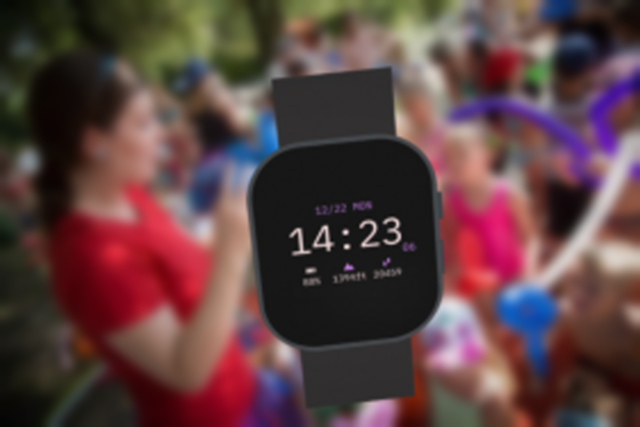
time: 14:23
